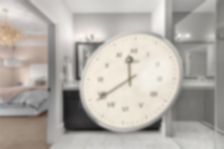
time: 11:39
